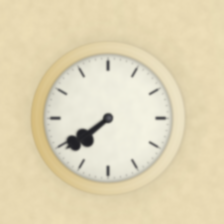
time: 7:39
